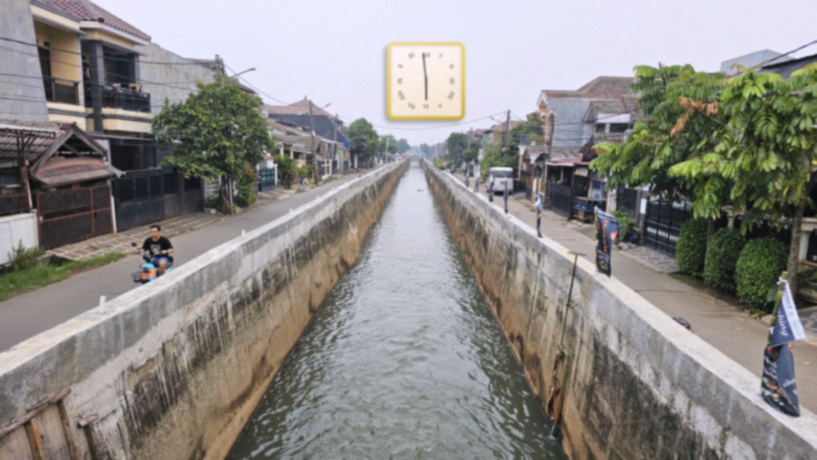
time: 5:59
